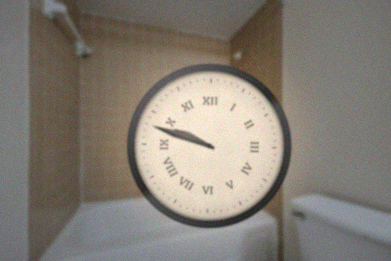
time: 9:48
